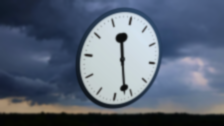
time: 11:27
